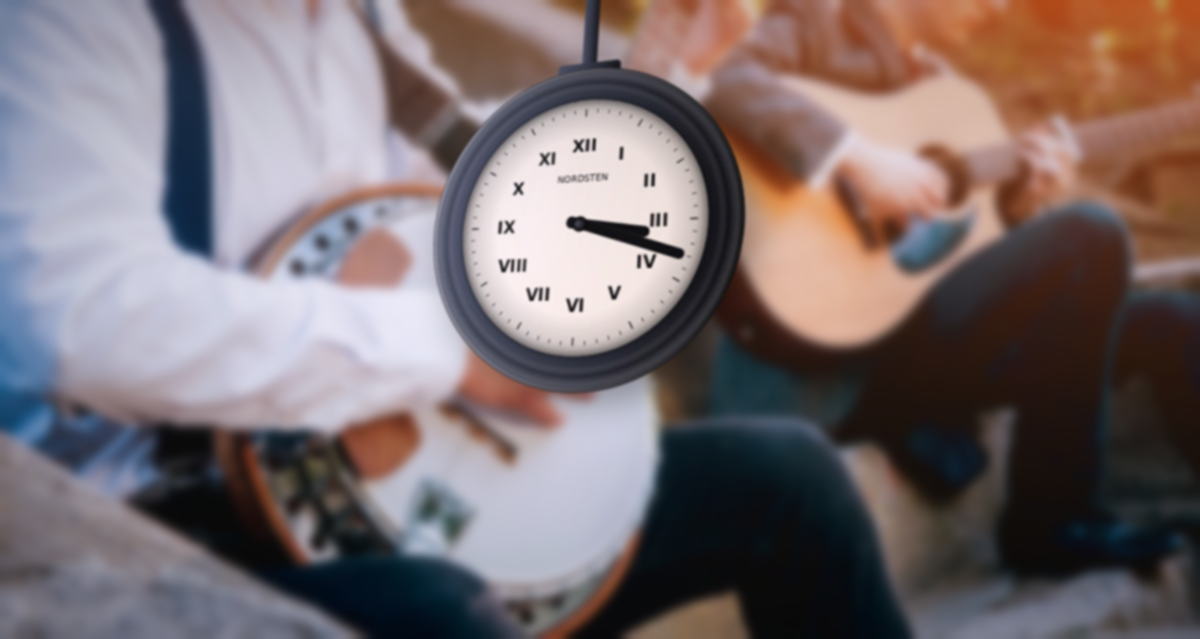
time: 3:18
